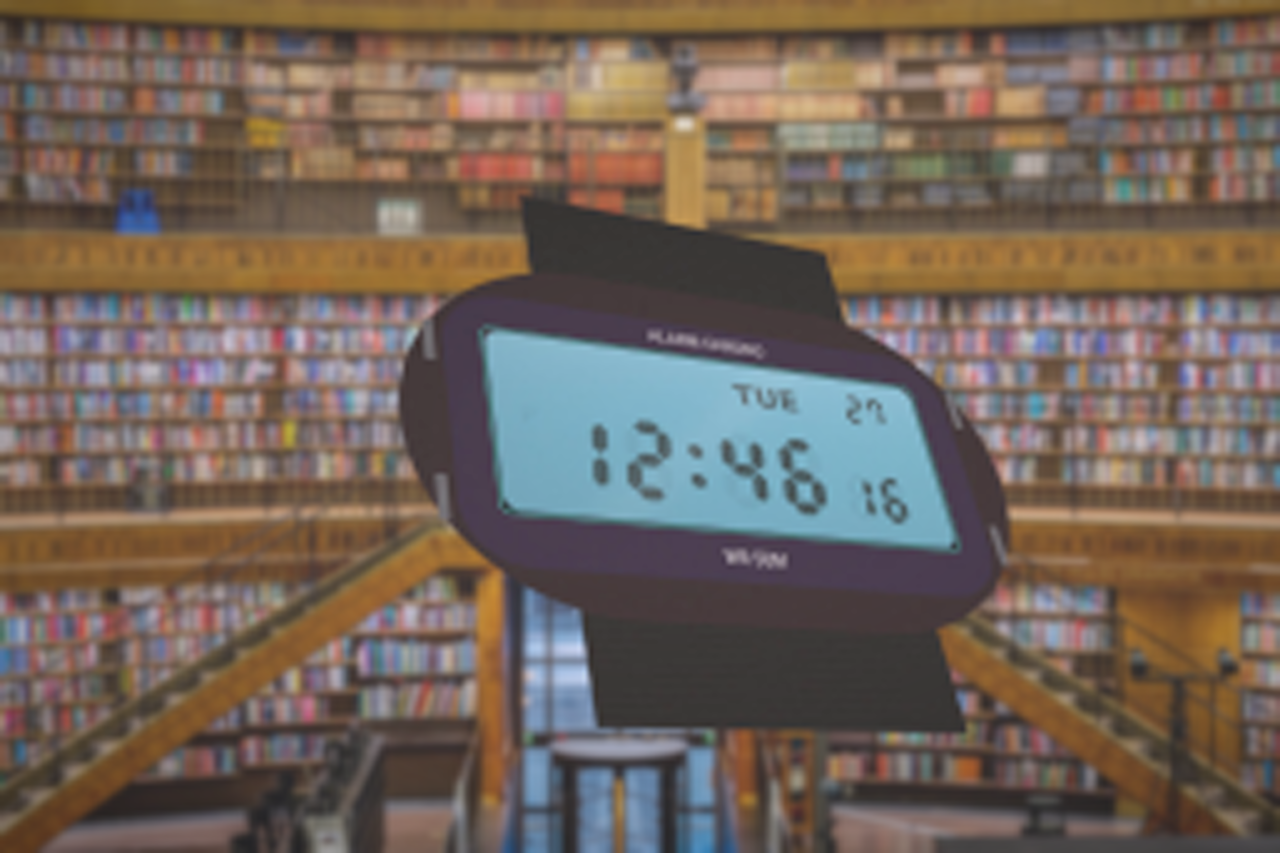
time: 12:46:16
